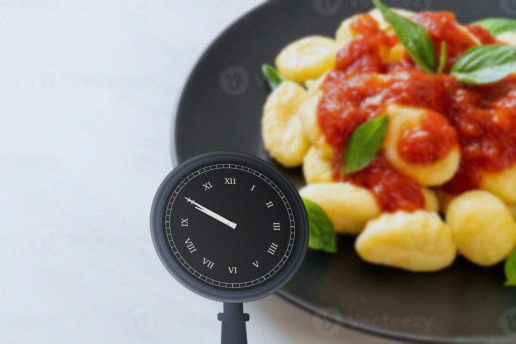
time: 9:50
